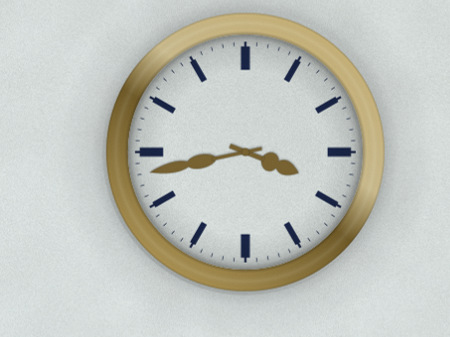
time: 3:43
